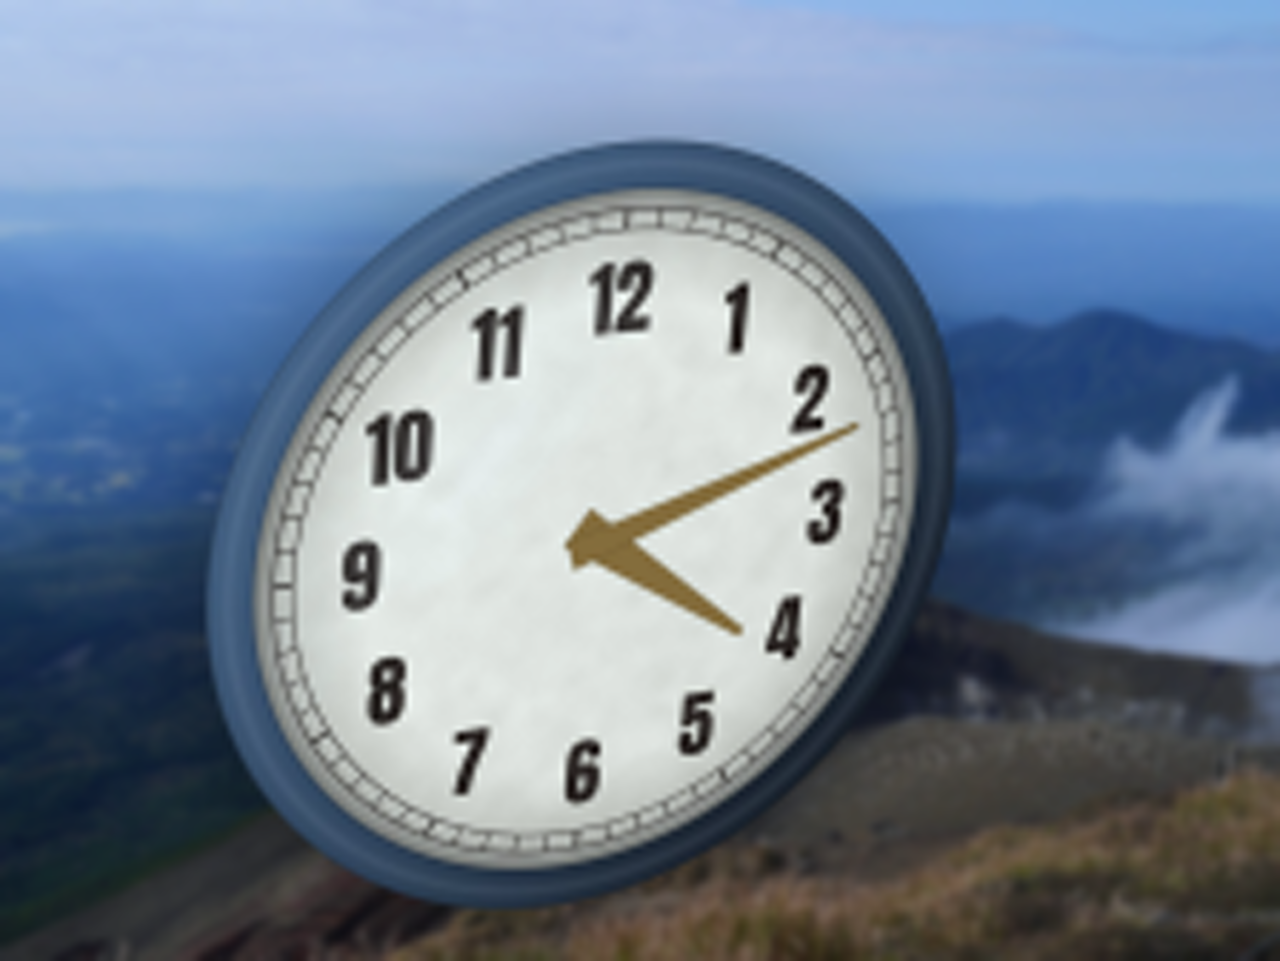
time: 4:12
